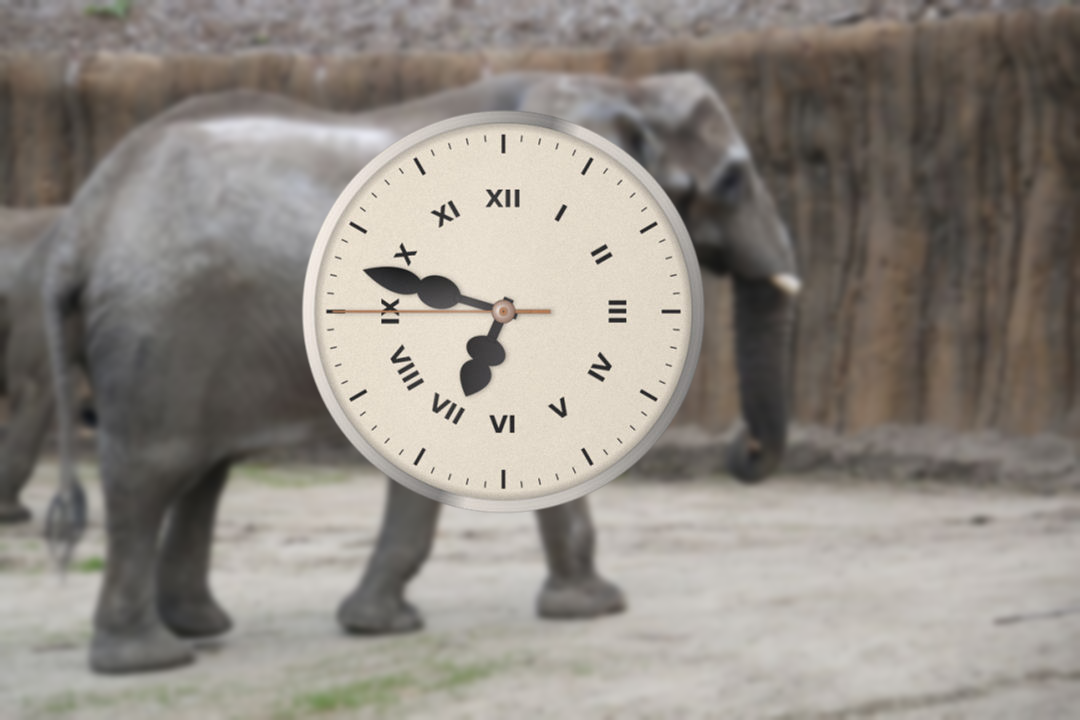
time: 6:47:45
